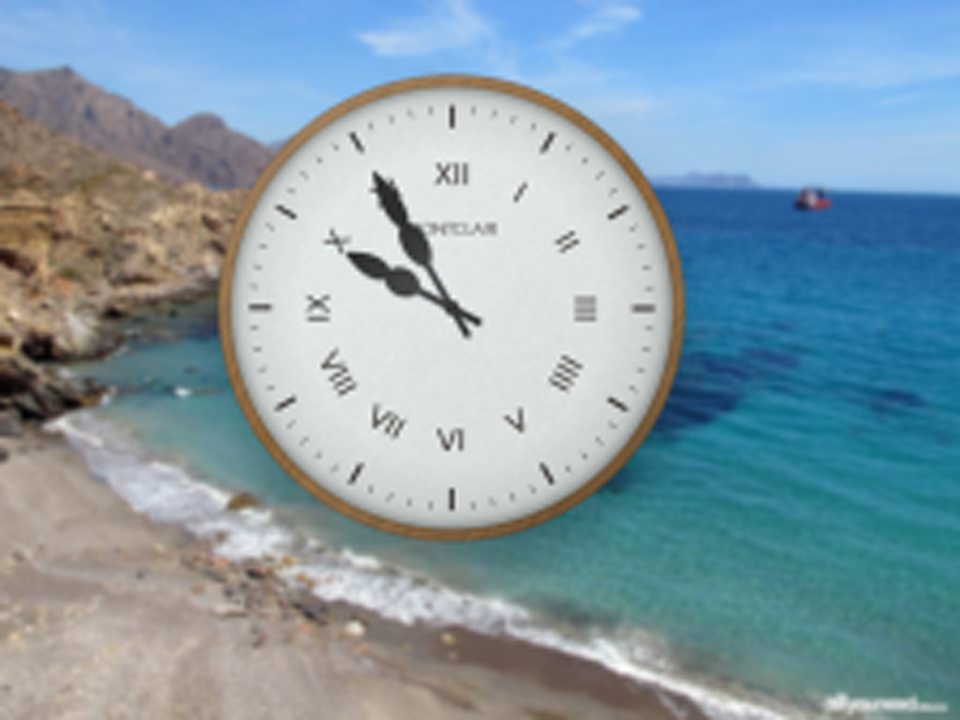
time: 9:55
